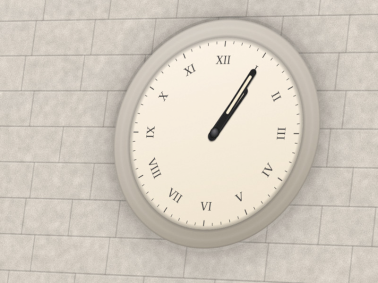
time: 1:05
